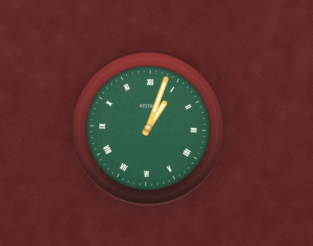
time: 1:03
